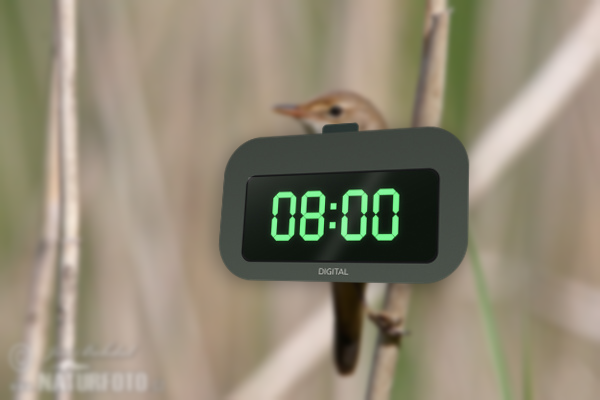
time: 8:00
